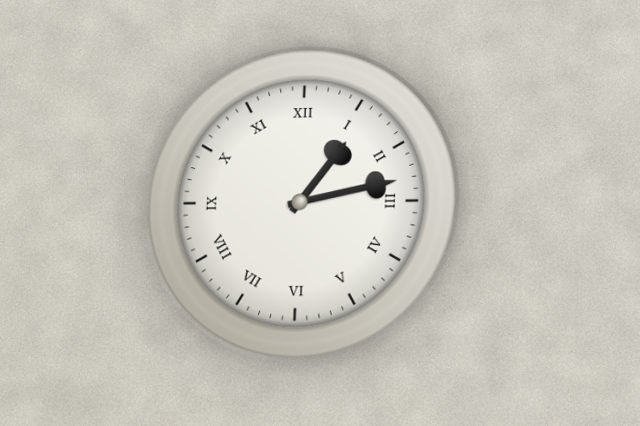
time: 1:13
